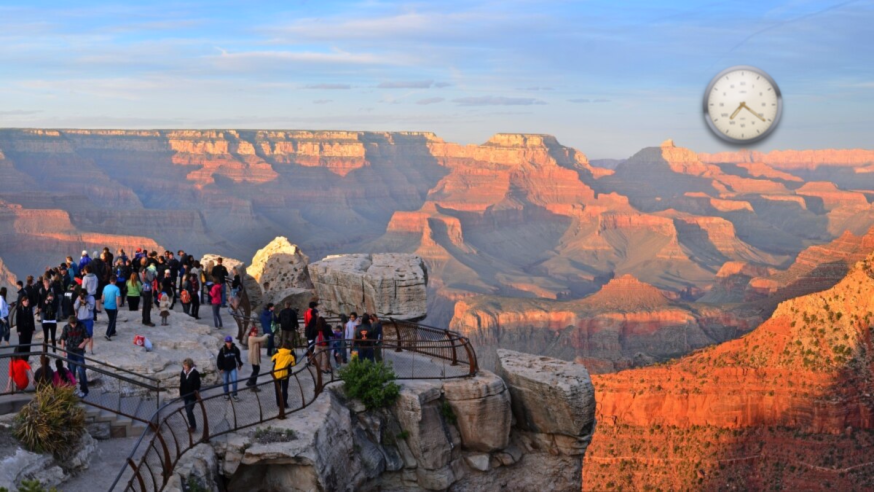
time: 7:21
